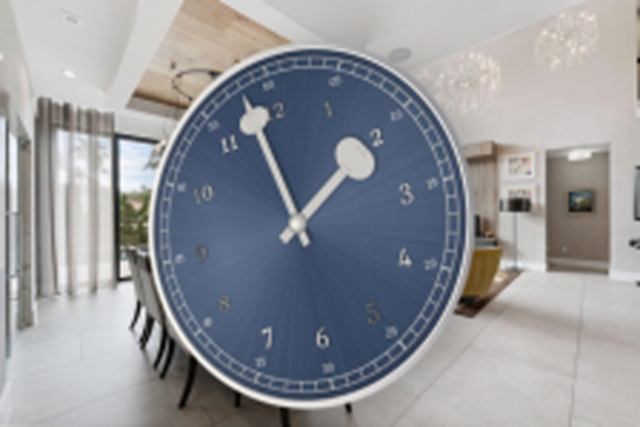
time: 1:58
